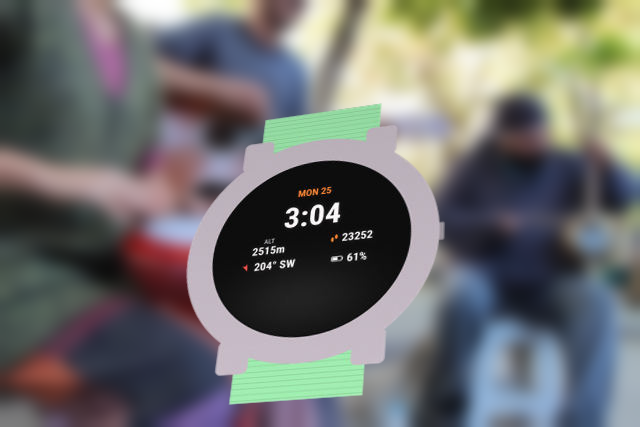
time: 3:04
